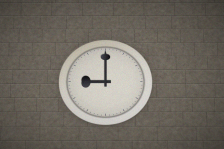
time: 9:00
